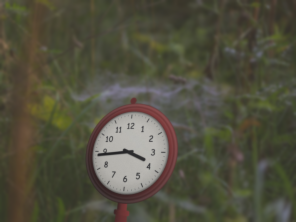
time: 3:44
